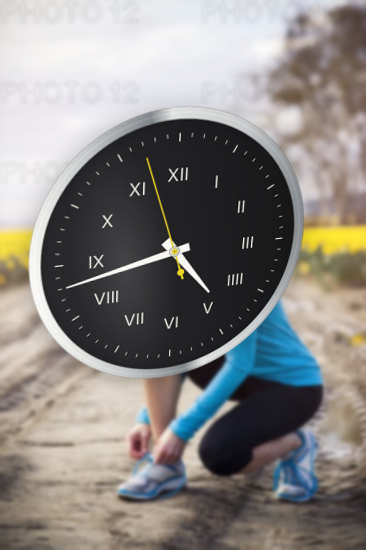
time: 4:42:57
